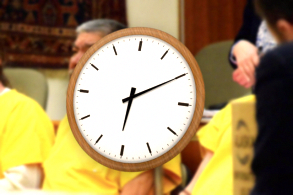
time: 6:10
